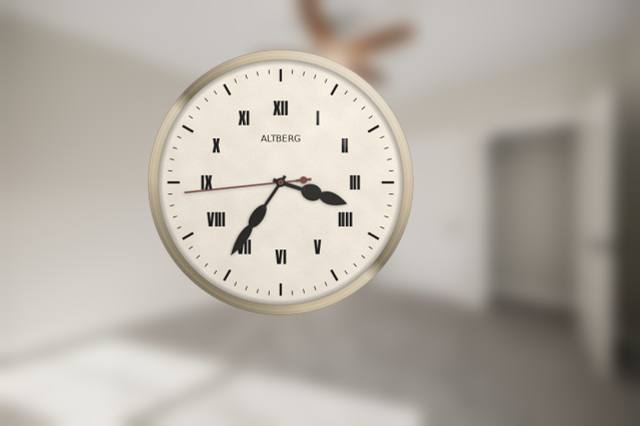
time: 3:35:44
